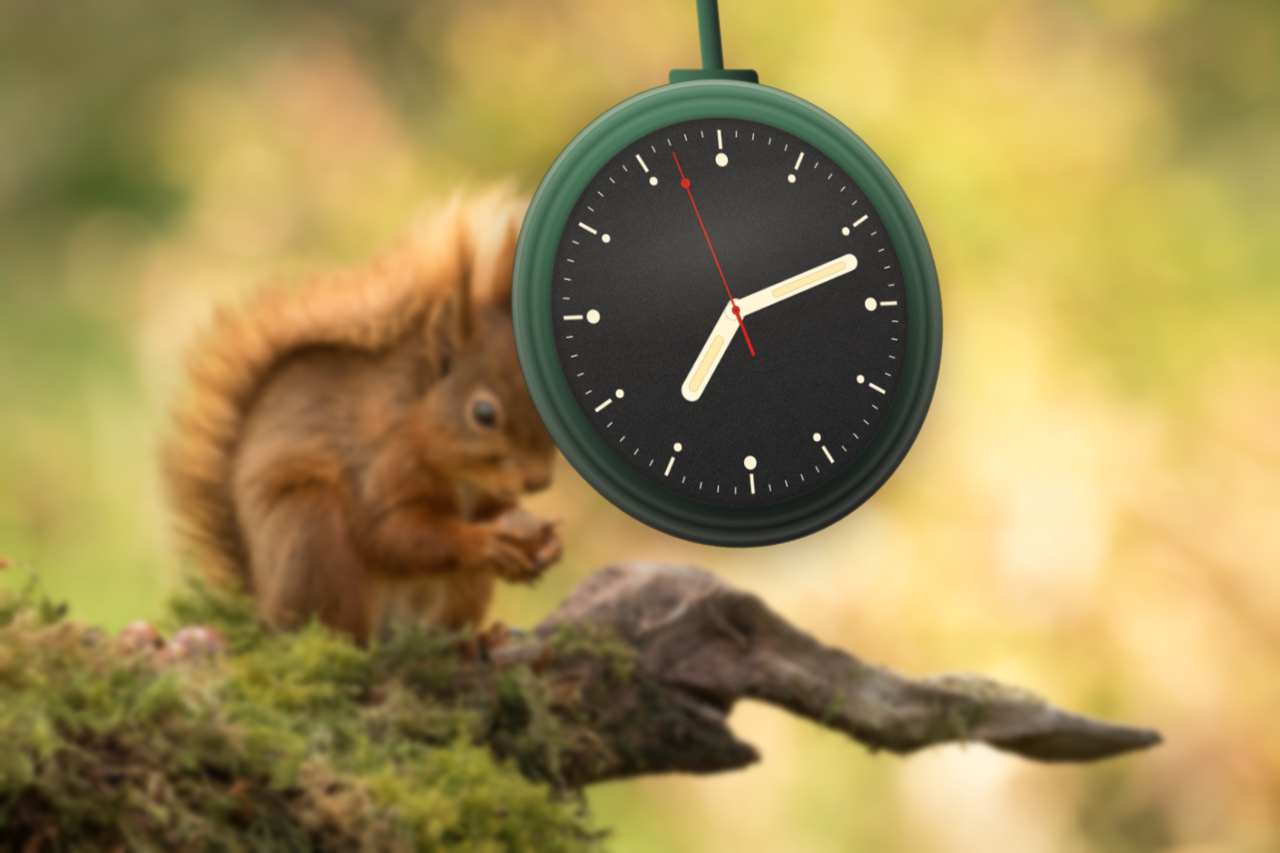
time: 7:11:57
